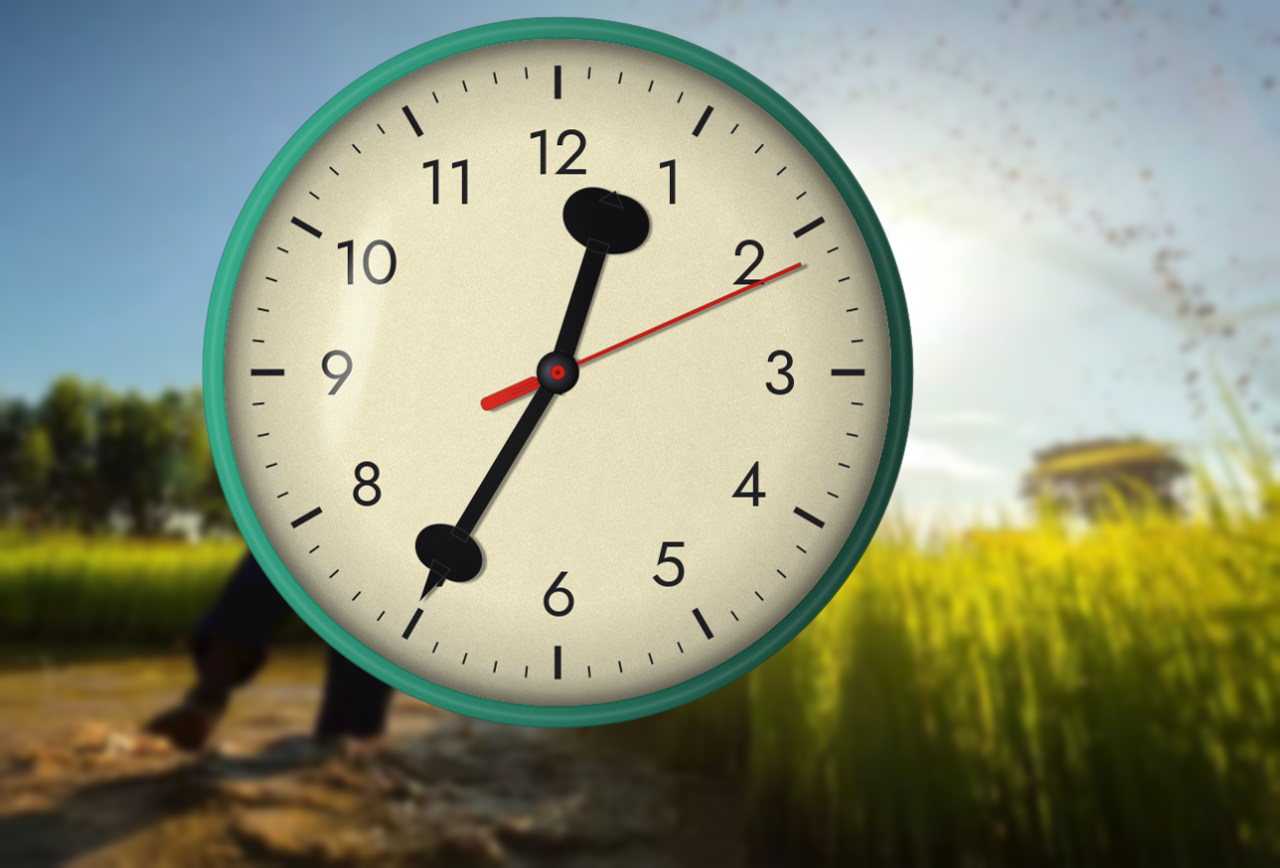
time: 12:35:11
